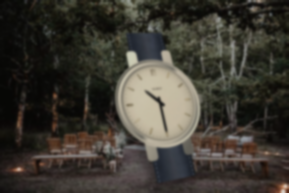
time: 10:30
